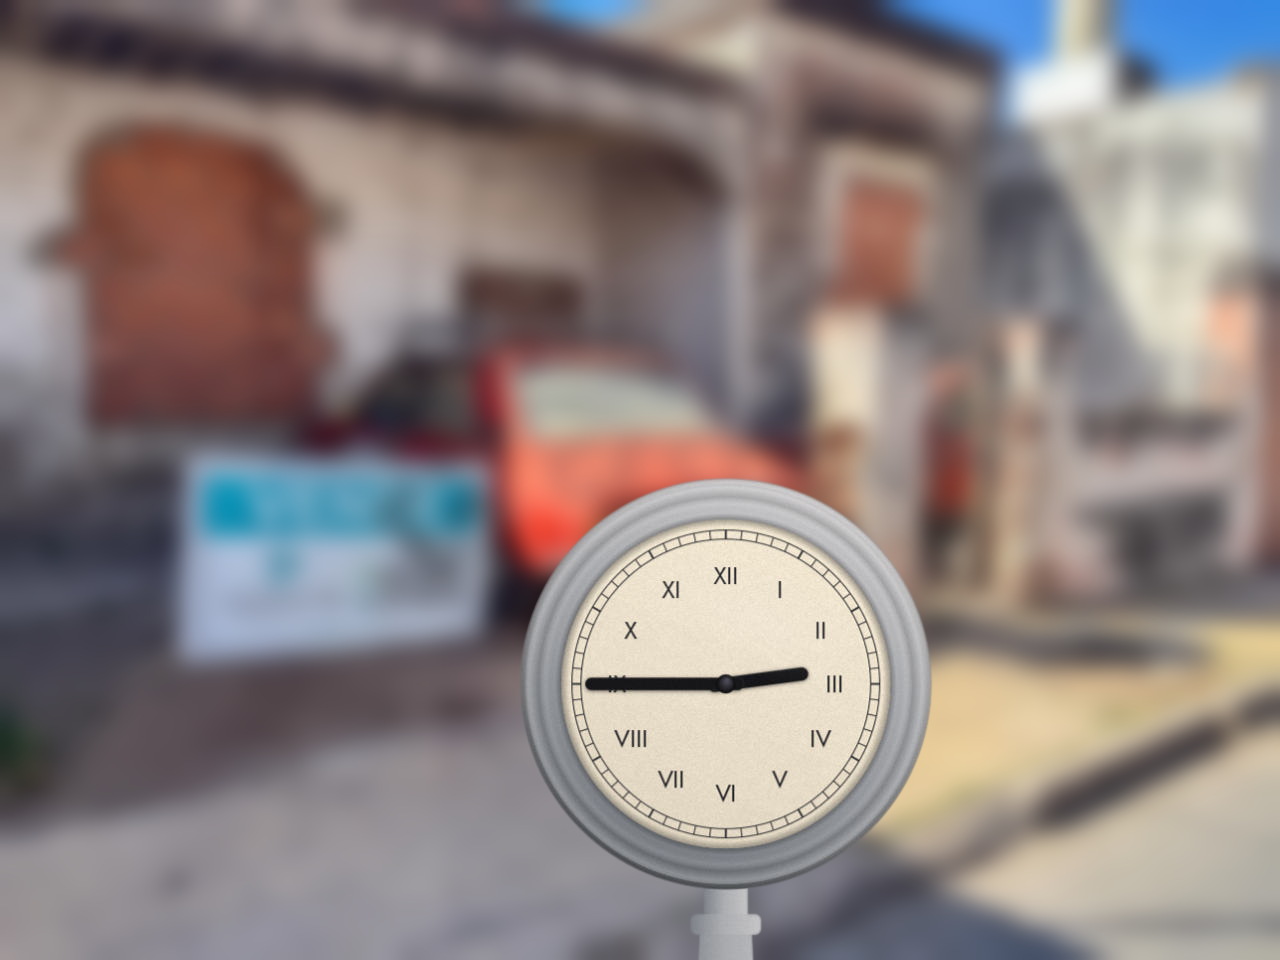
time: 2:45
